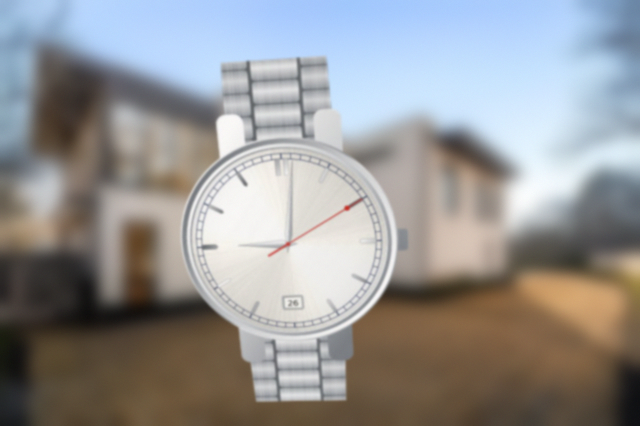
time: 9:01:10
